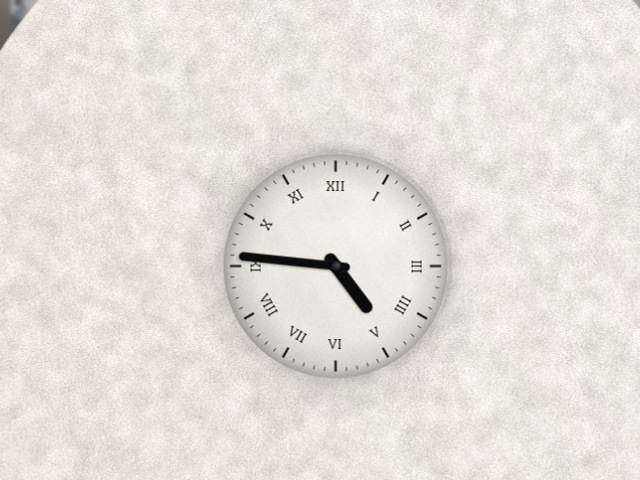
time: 4:46
